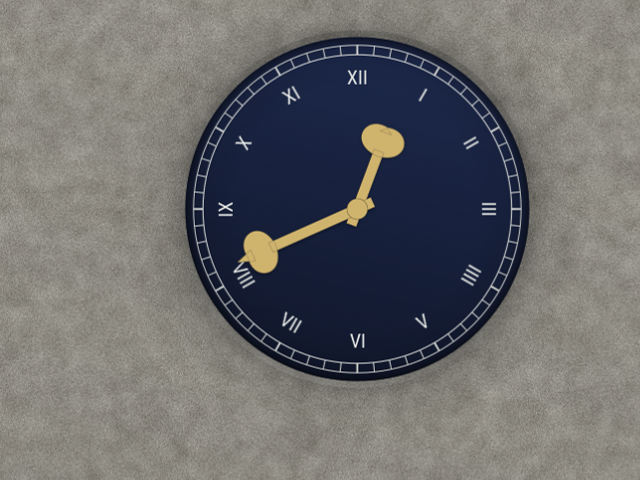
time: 12:41
